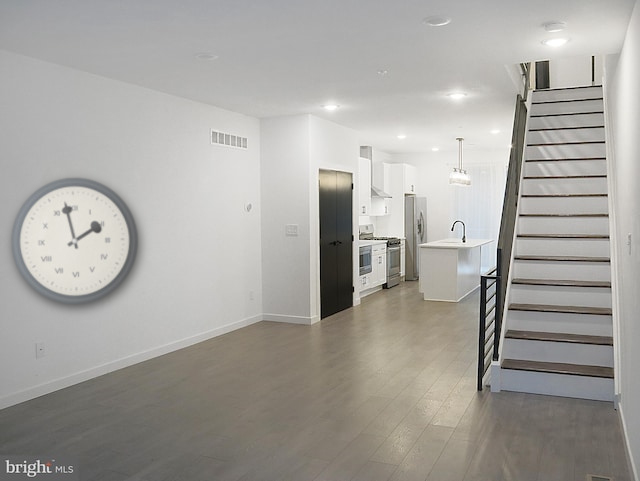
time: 1:58
